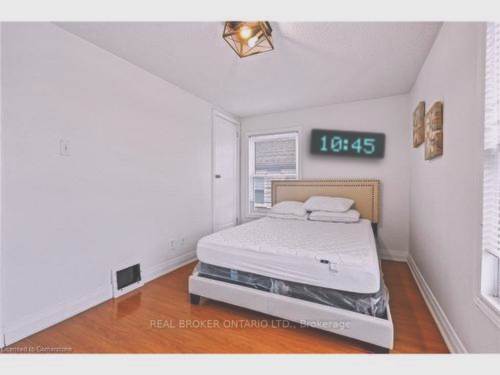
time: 10:45
